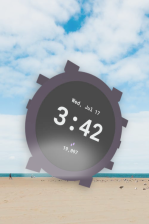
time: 3:42
